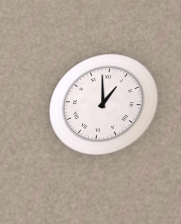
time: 12:58
